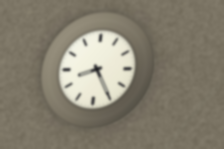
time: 8:25
